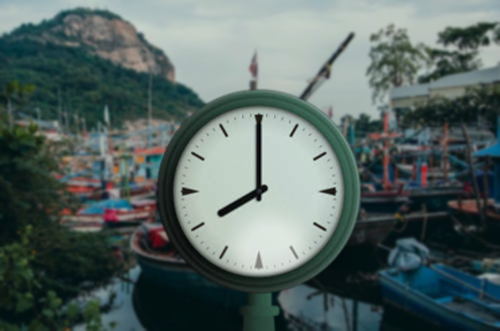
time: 8:00
